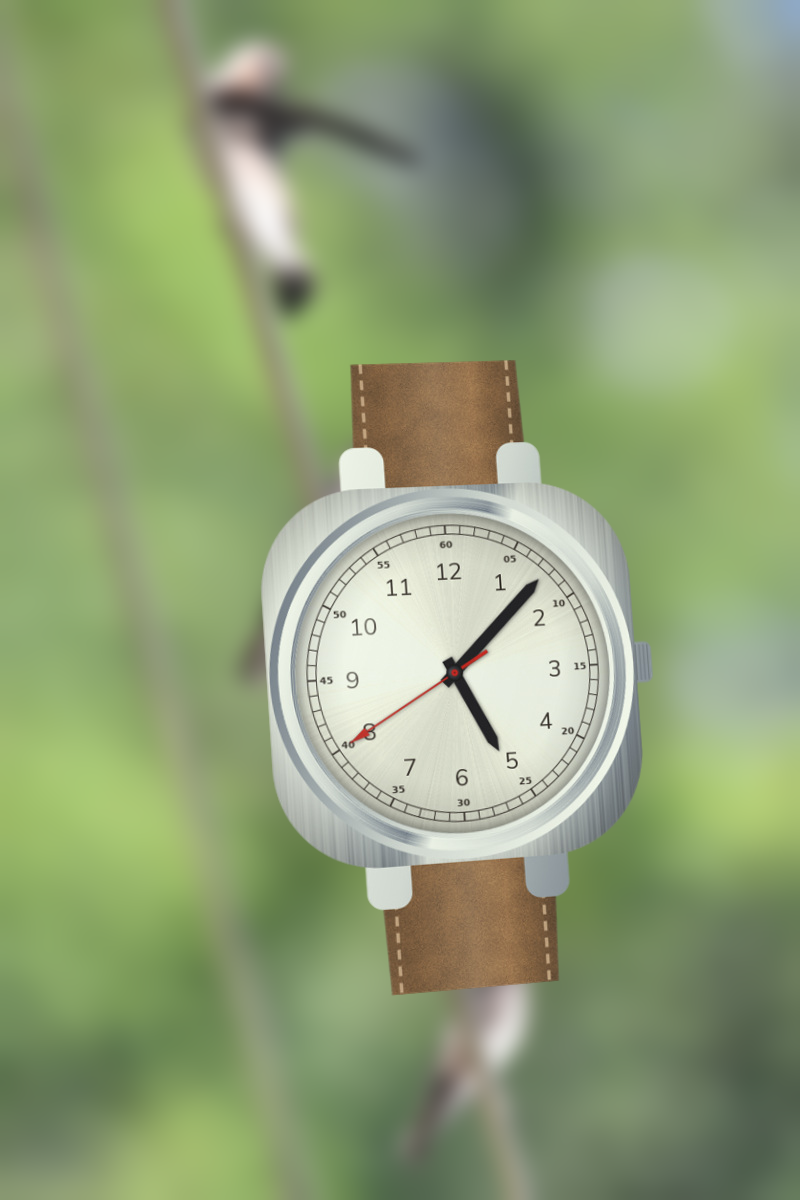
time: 5:07:40
